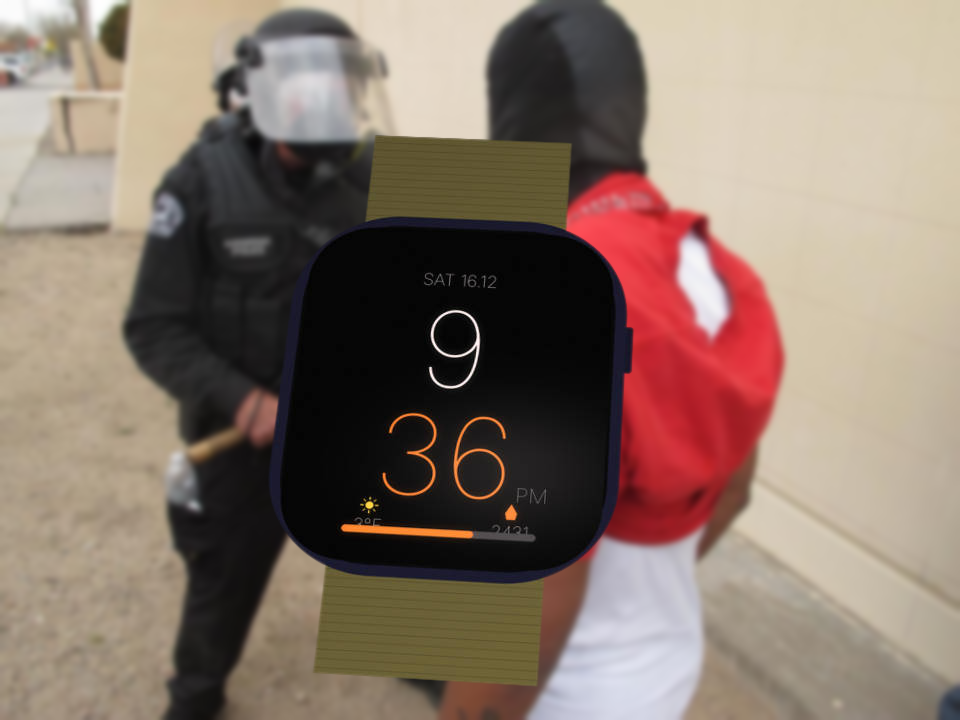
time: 9:36
